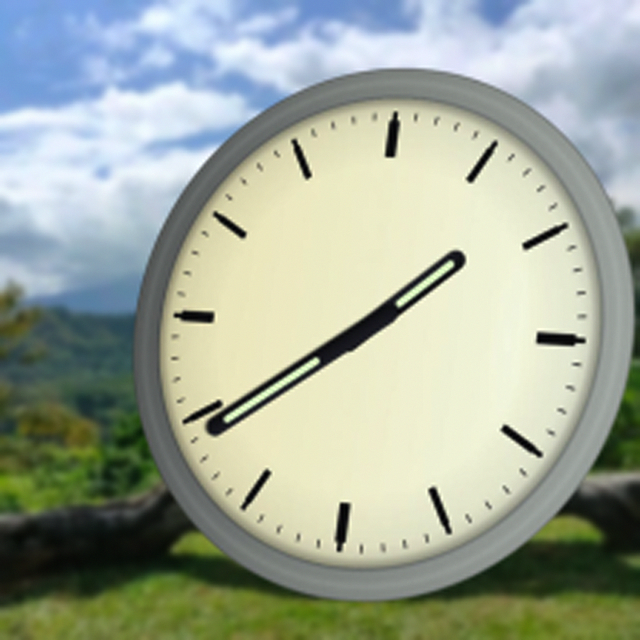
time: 1:39
